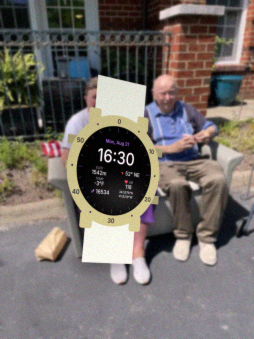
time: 16:30
